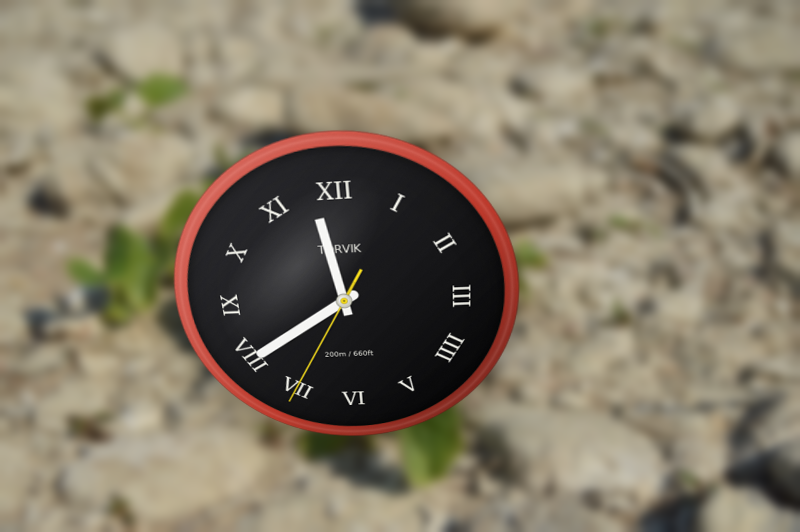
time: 11:39:35
